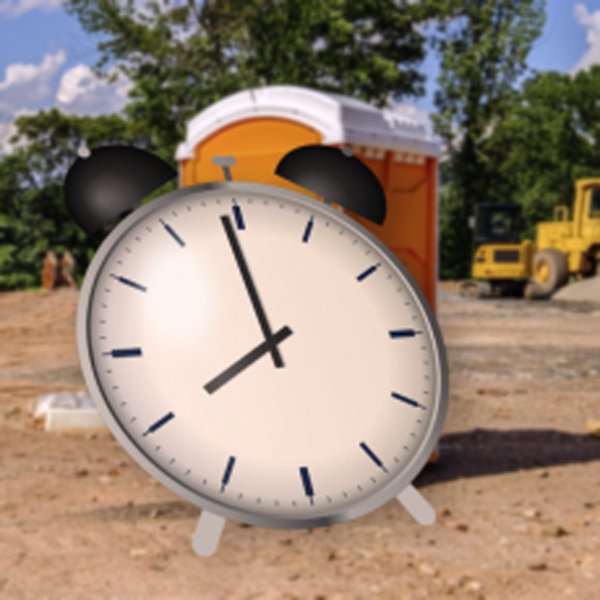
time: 7:59
